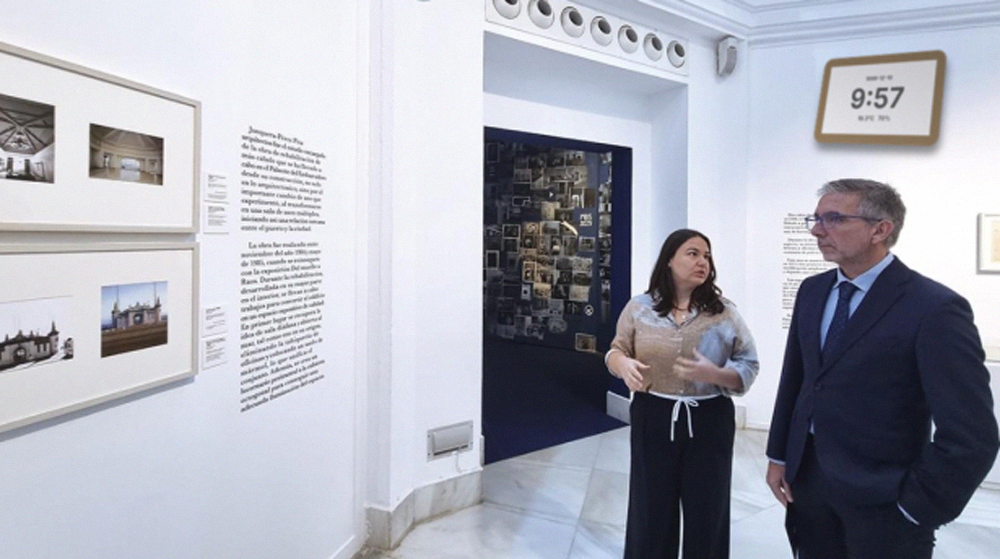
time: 9:57
